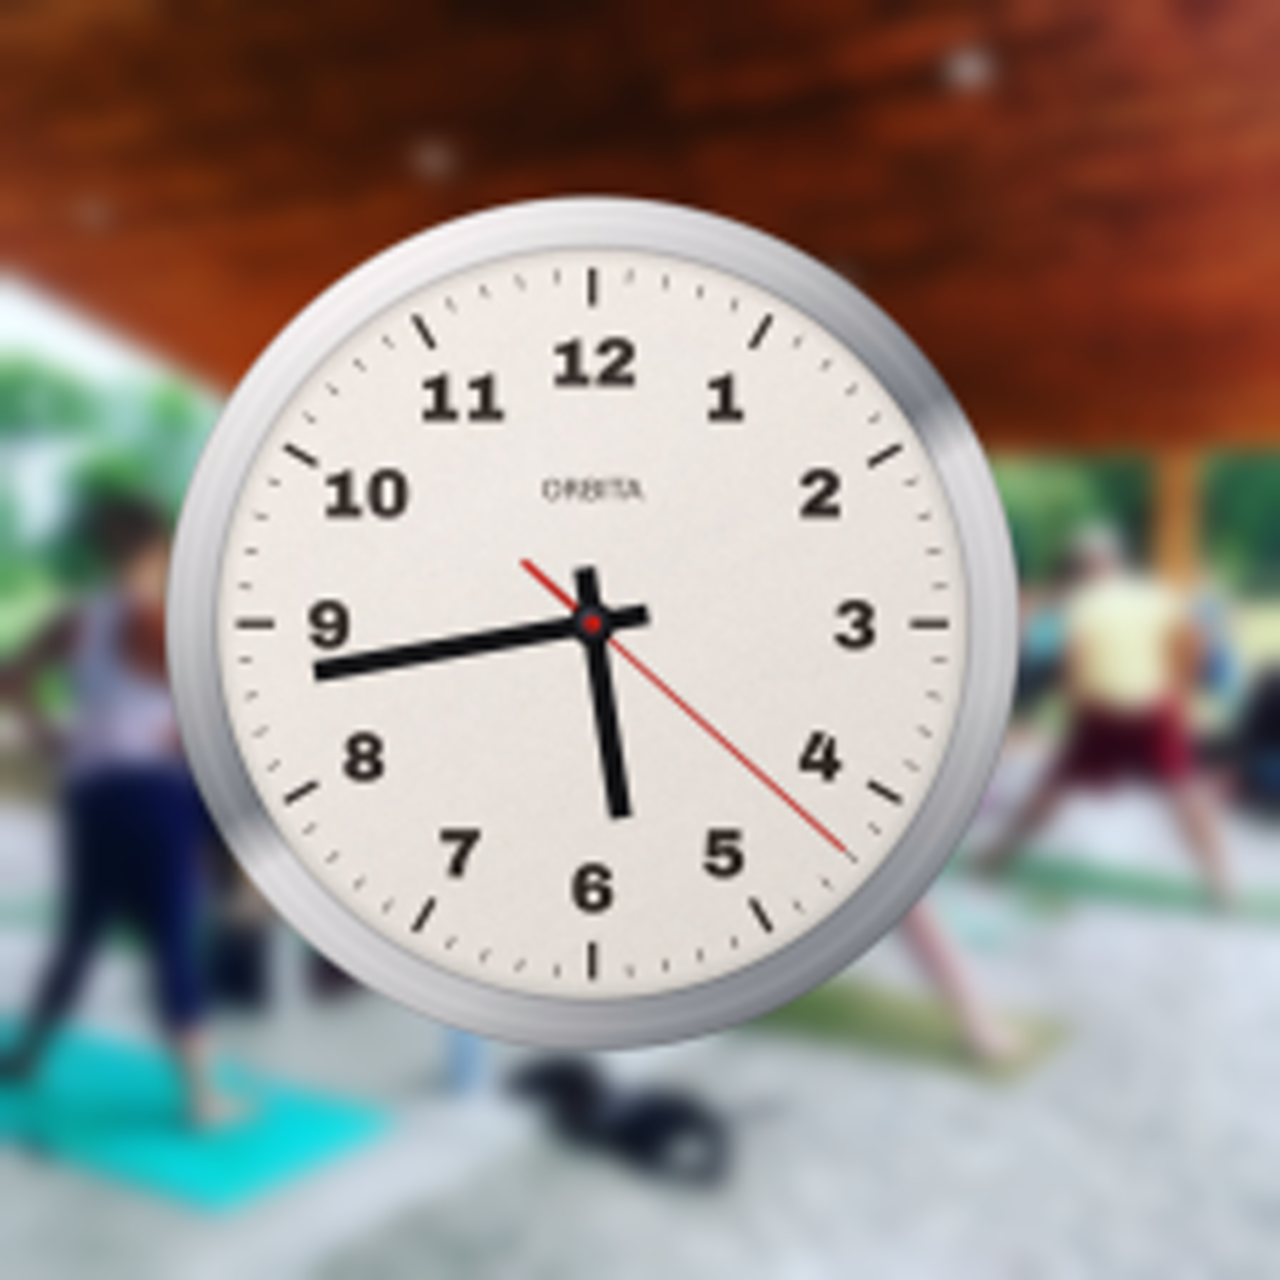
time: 5:43:22
